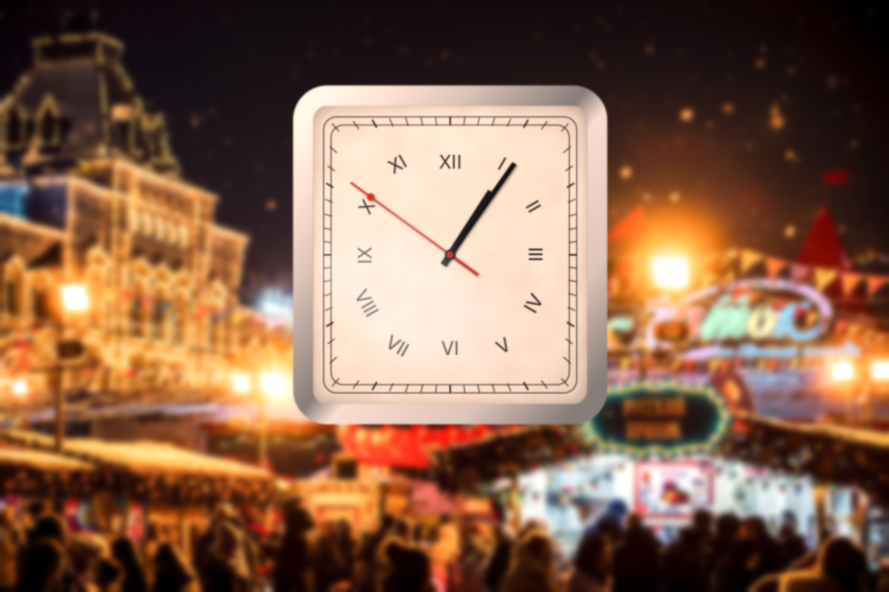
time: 1:05:51
